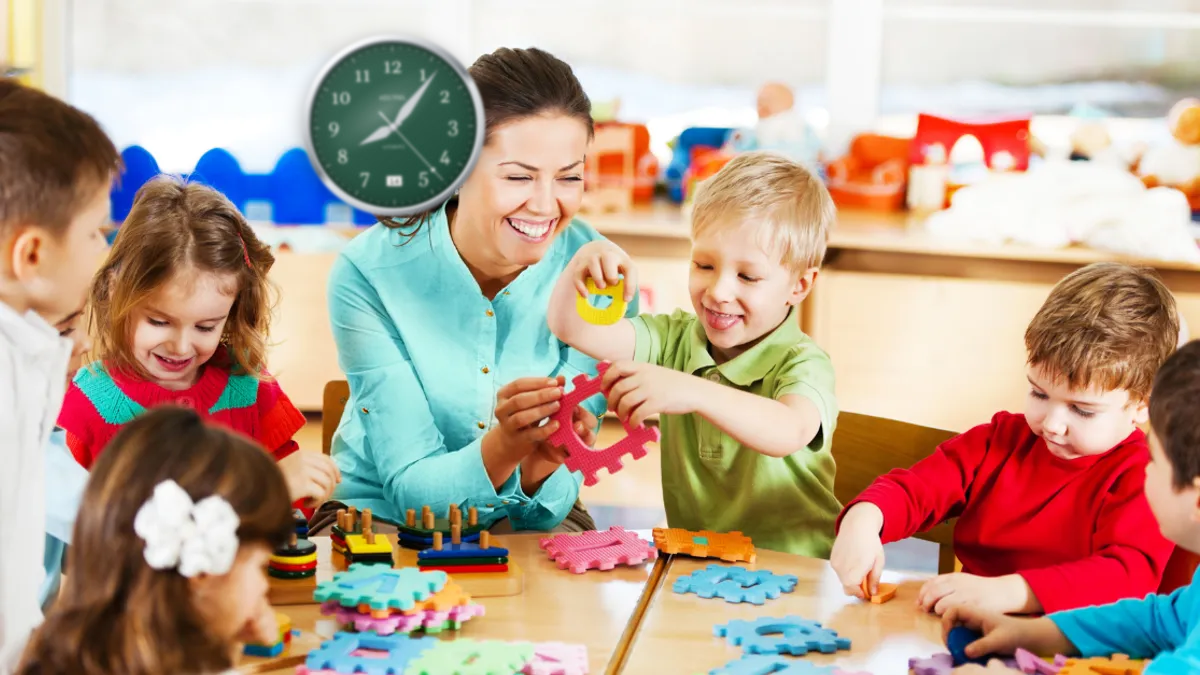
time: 8:06:23
